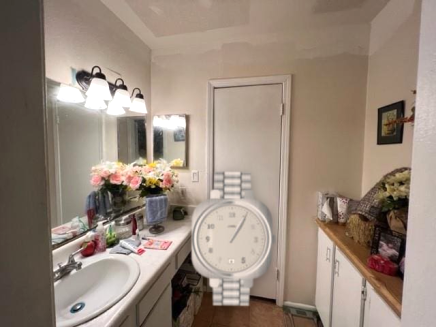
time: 1:05
